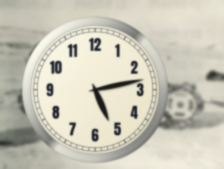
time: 5:13
